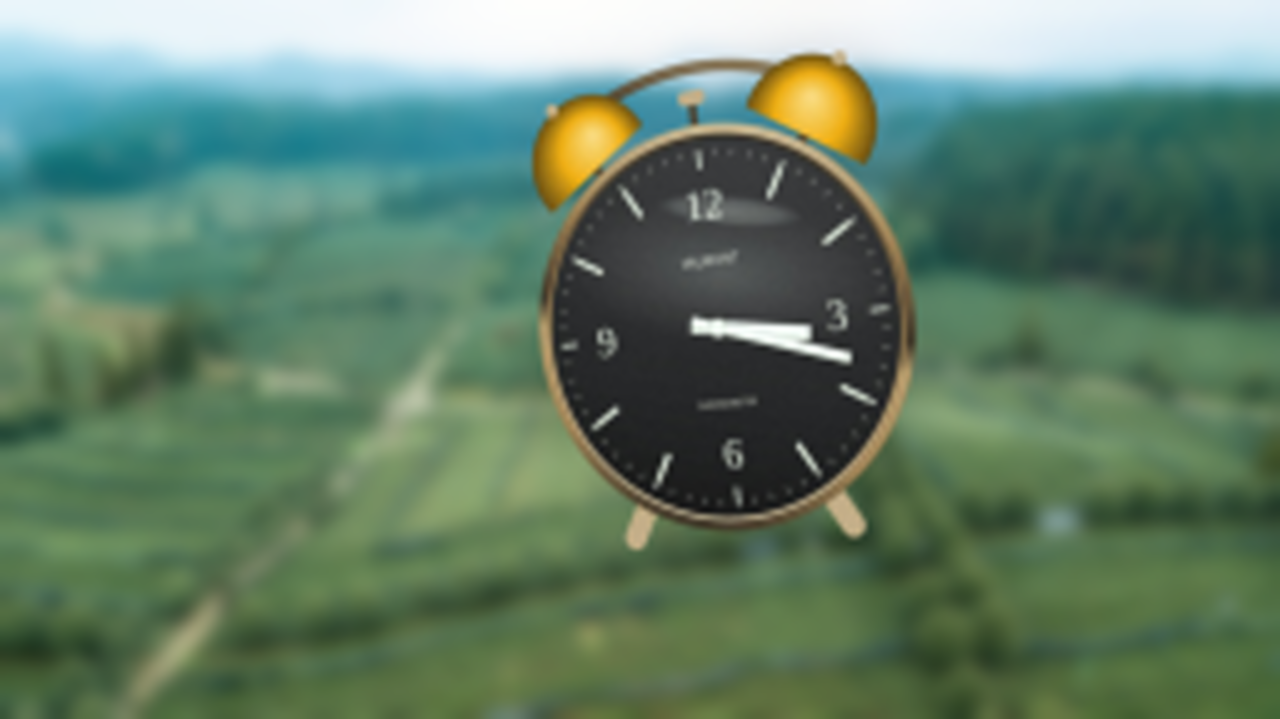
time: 3:18
